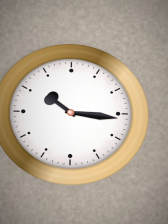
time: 10:16
